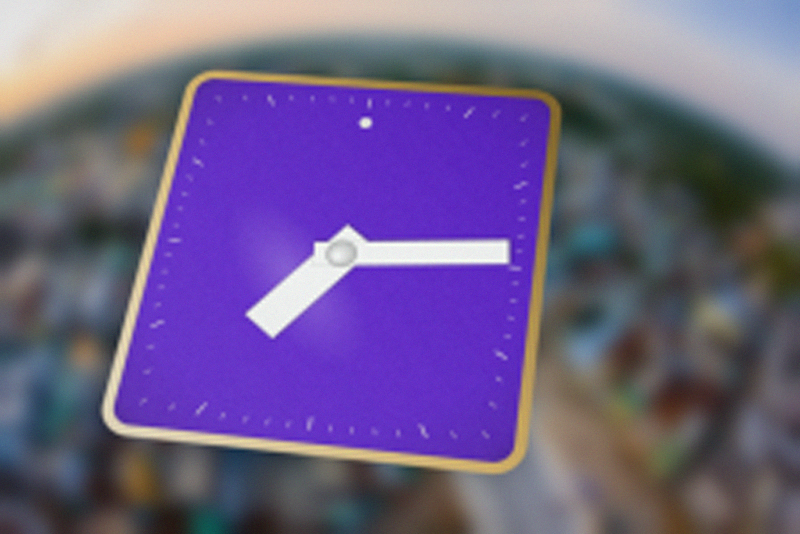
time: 7:14
